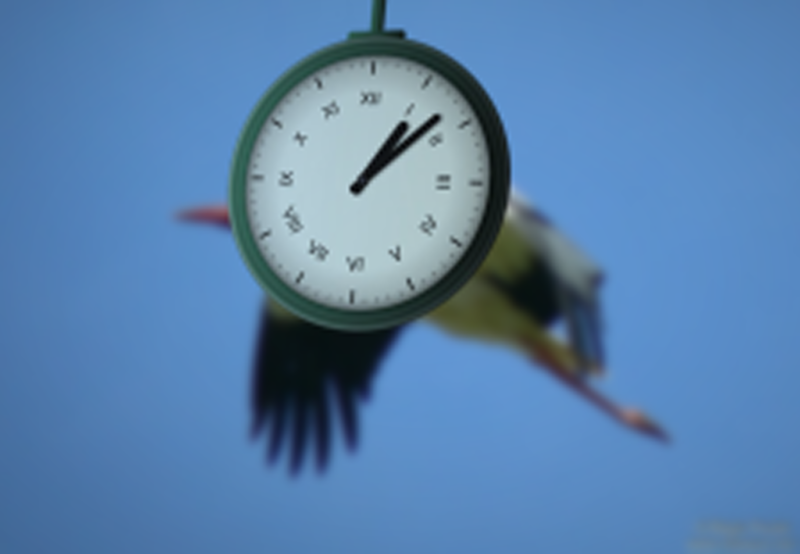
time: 1:08
